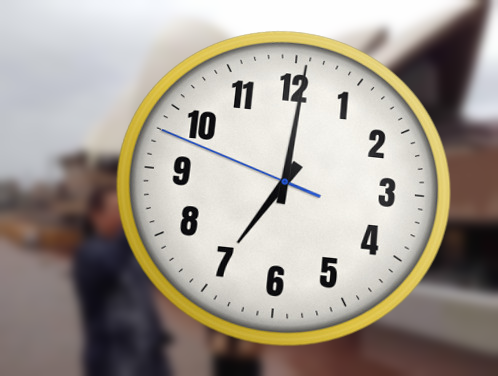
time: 7:00:48
